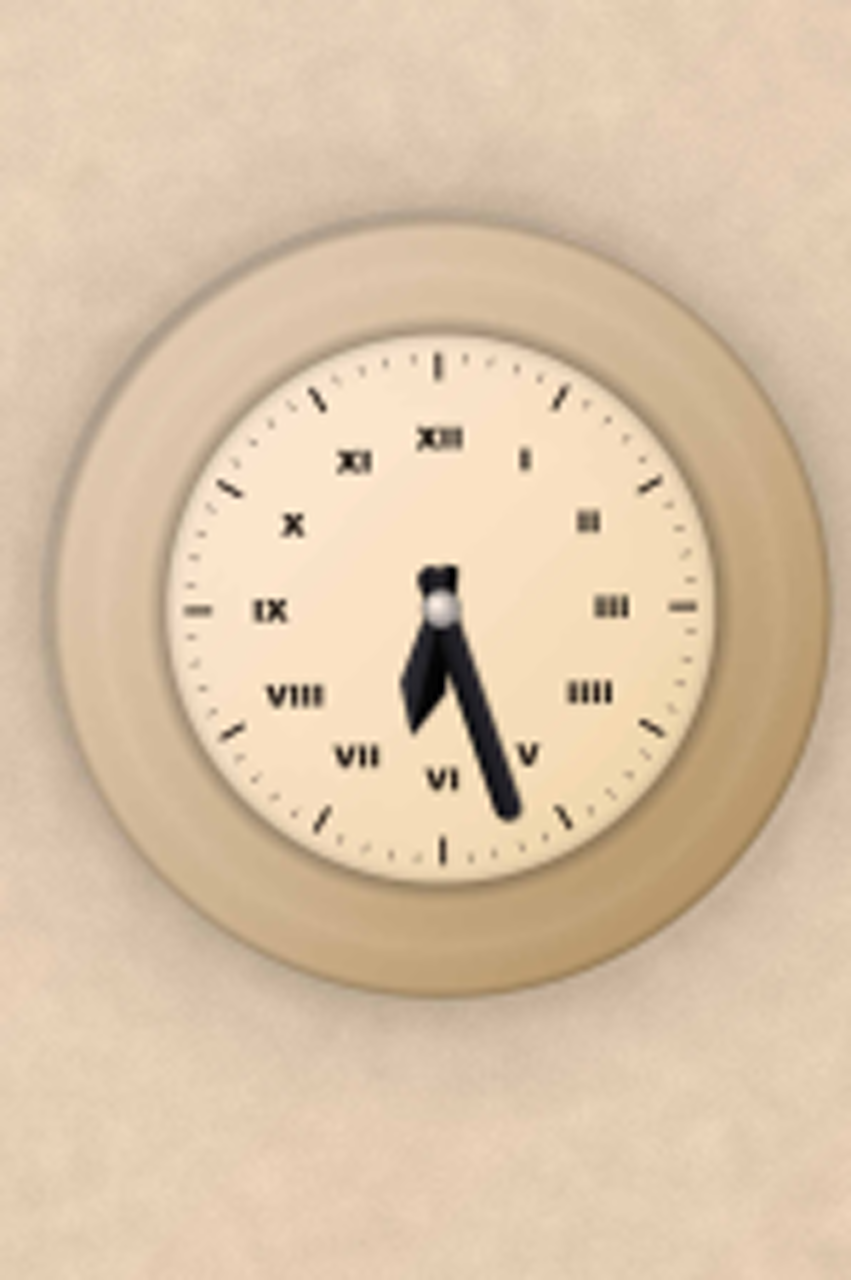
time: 6:27
